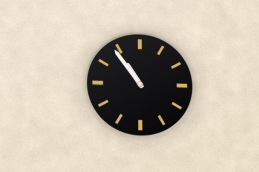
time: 10:54
